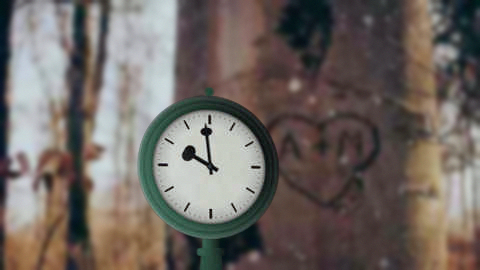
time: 9:59
